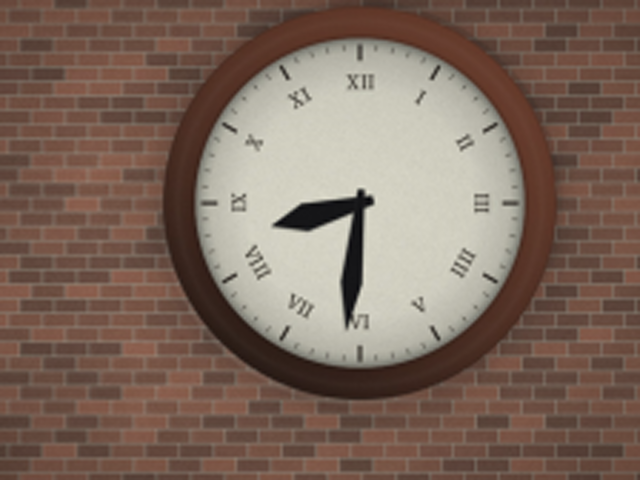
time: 8:31
